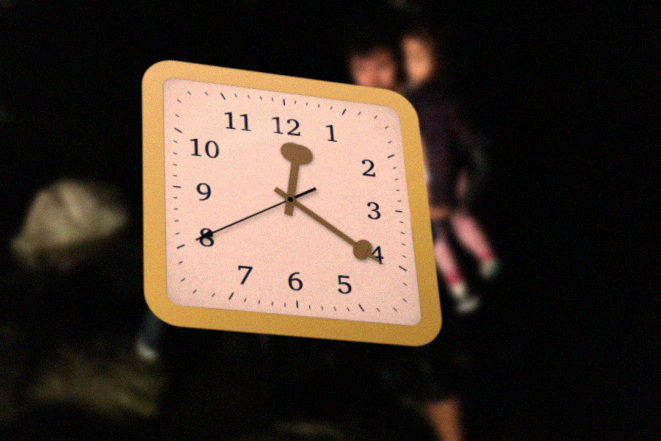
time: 12:20:40
